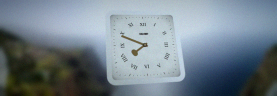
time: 7:49
